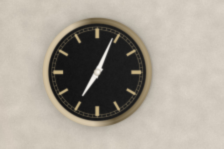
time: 7:04
